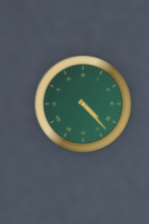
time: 4:23
